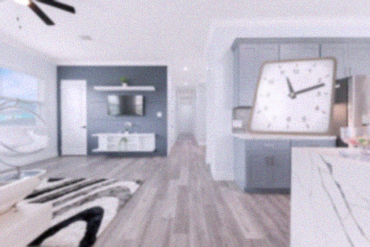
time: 11:12
